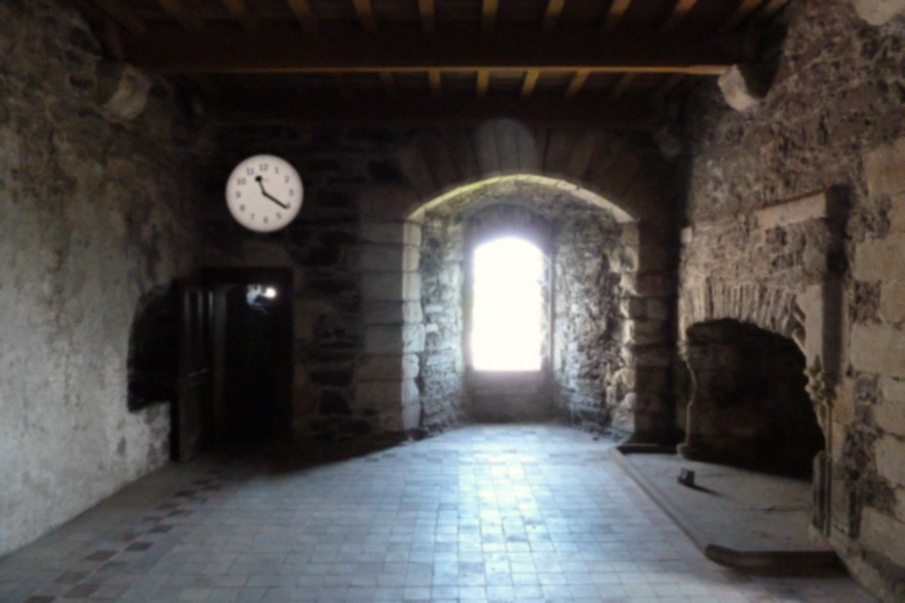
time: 11:21
